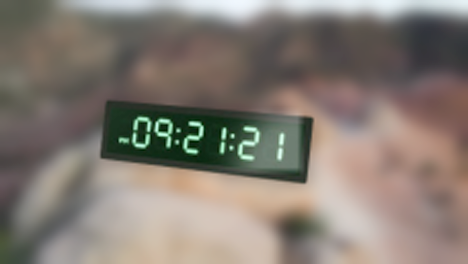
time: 9:21:21
